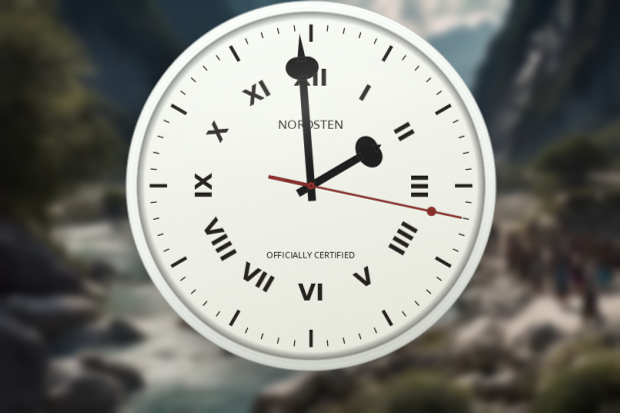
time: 1:59:17
